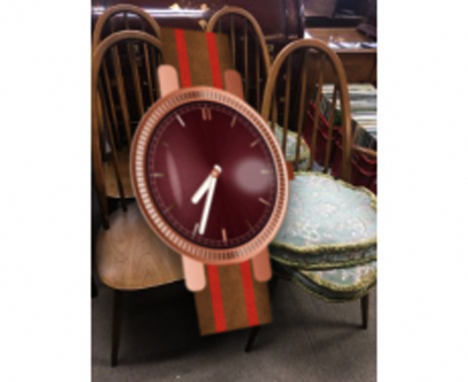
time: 7:34
